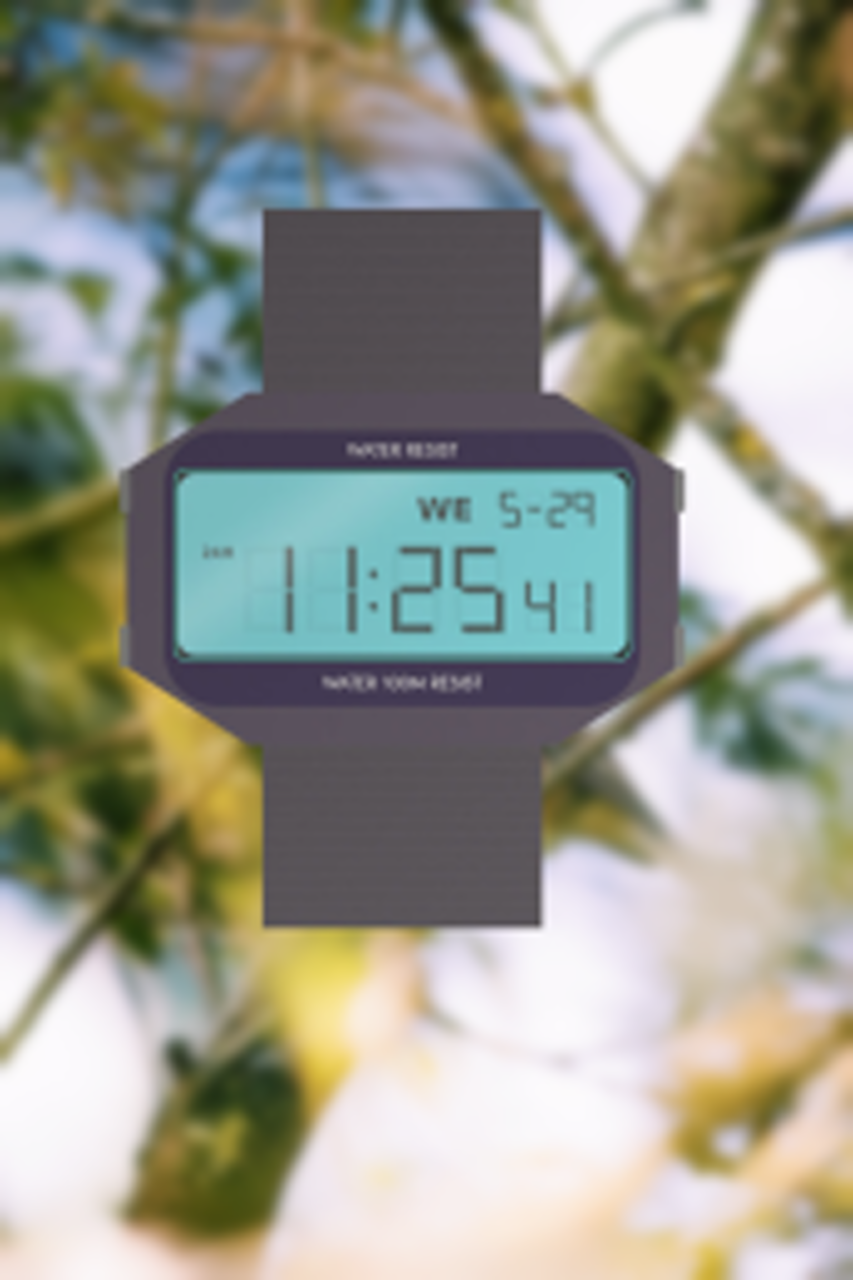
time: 11:25:41
